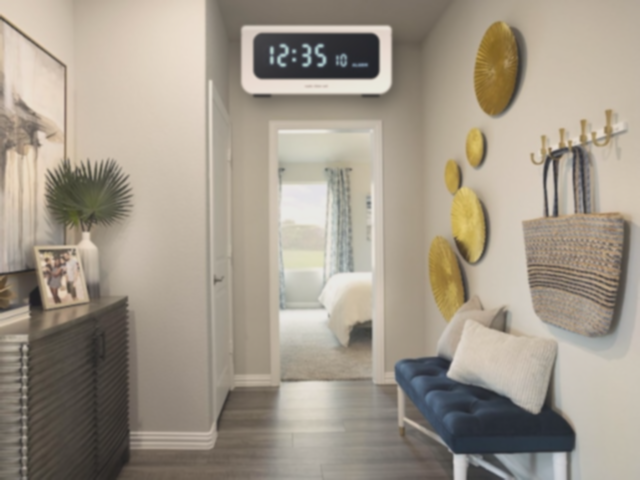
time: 12:35:10
